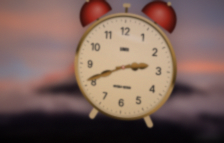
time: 2:41
